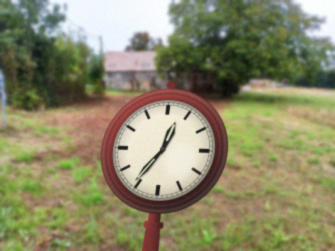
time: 12:36
